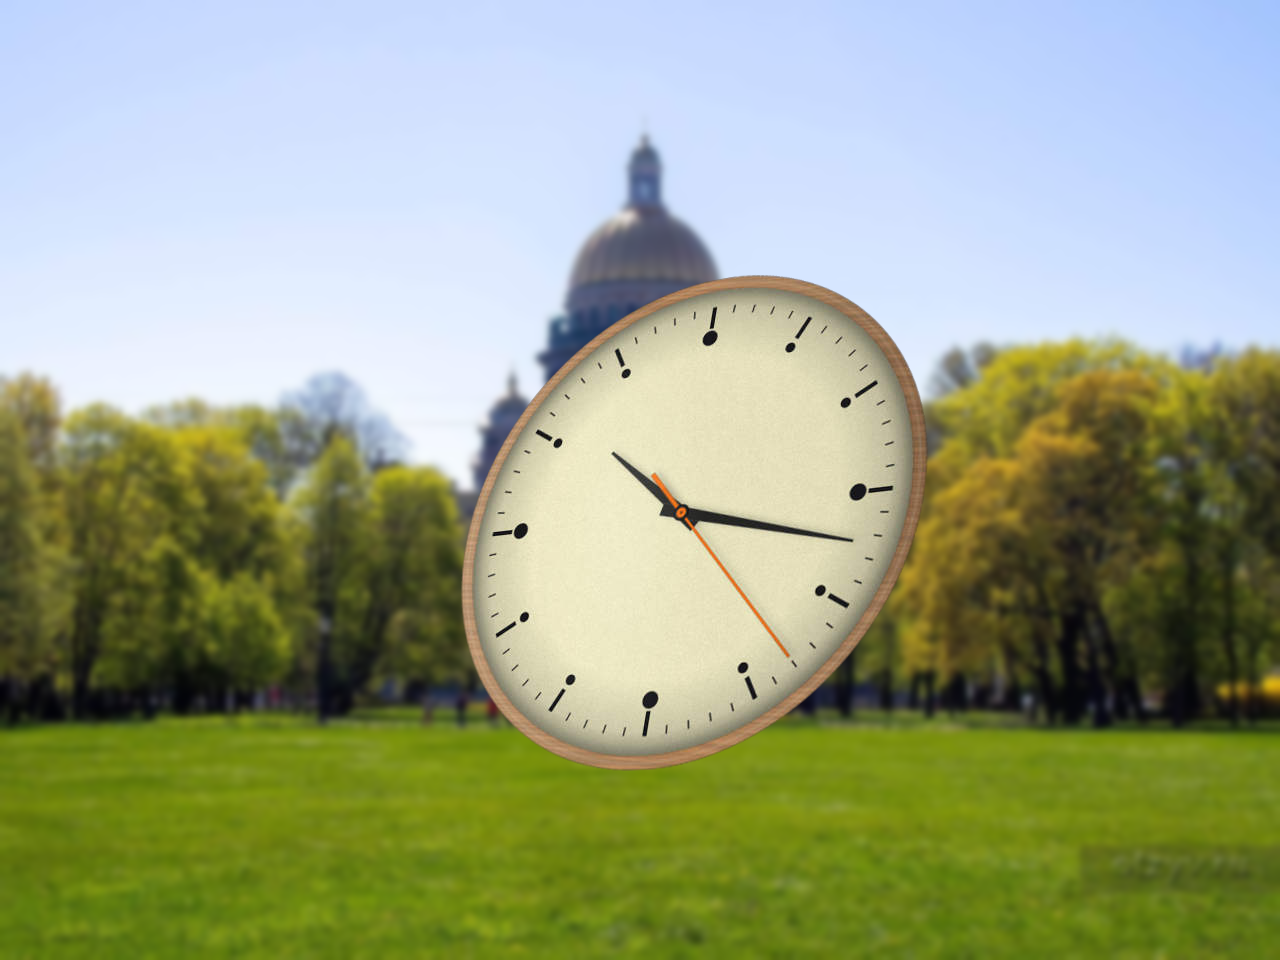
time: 10:17:23
